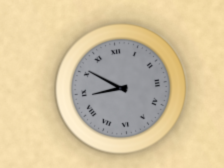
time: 8:51
